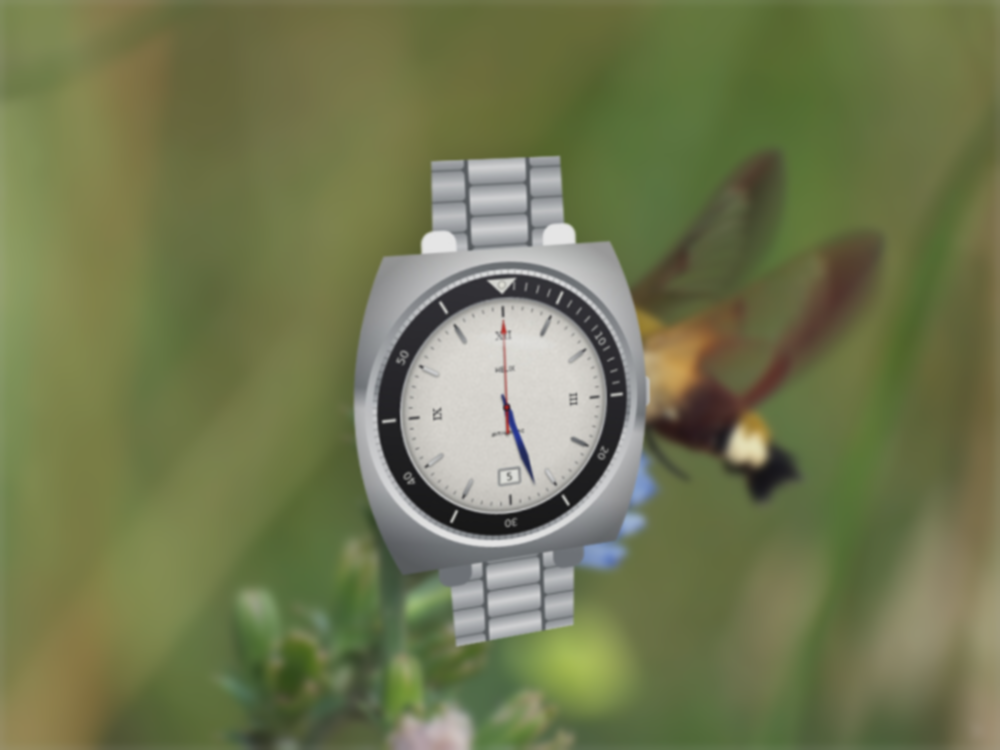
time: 5:27:00
